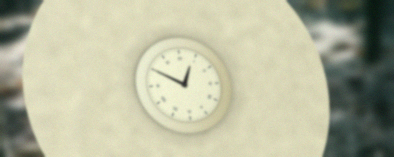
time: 12:50
